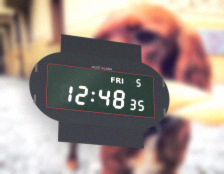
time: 12:48:35
